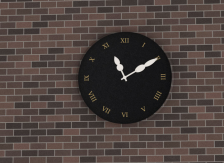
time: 11:10
